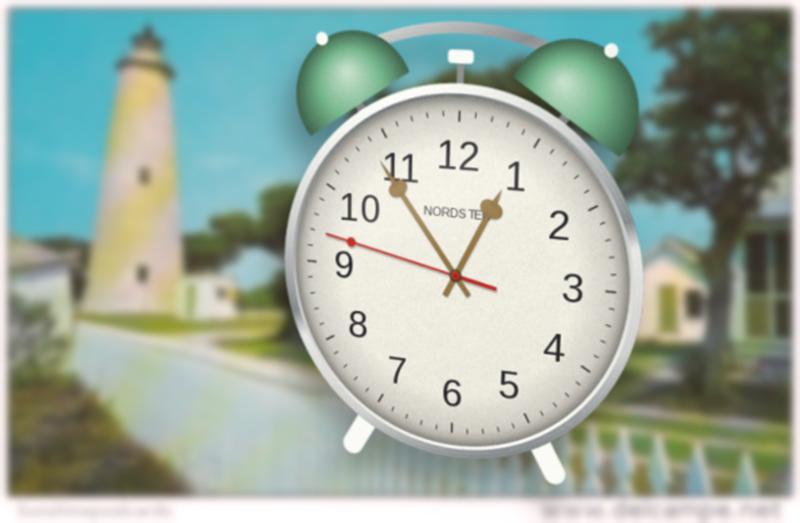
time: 12:53:47
